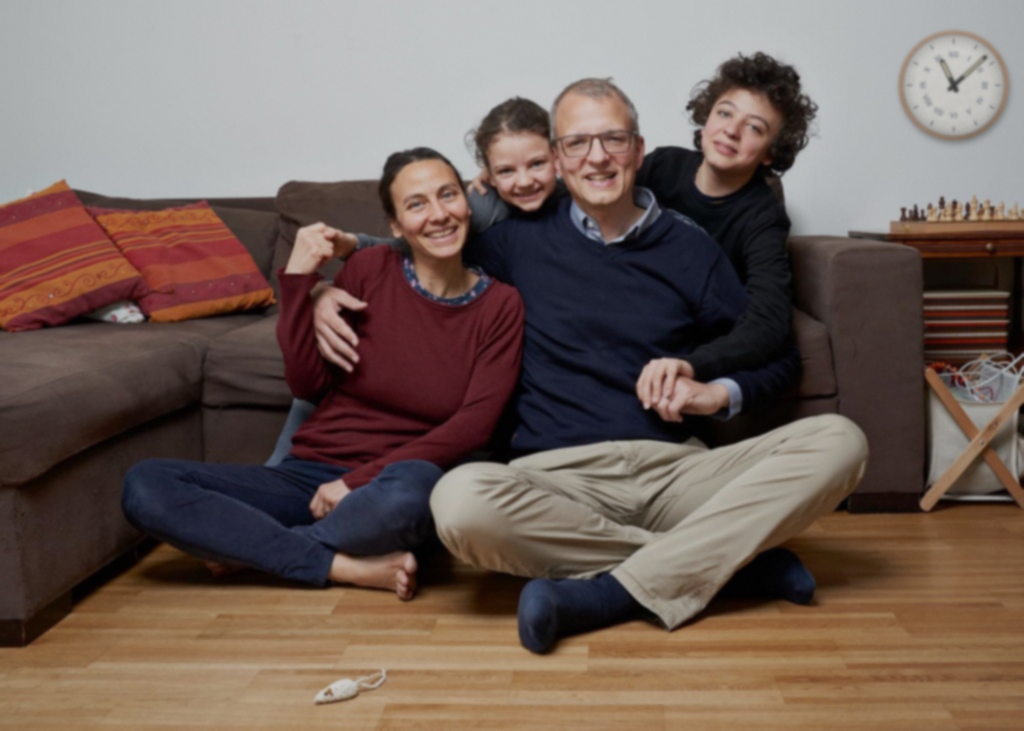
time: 11:08
